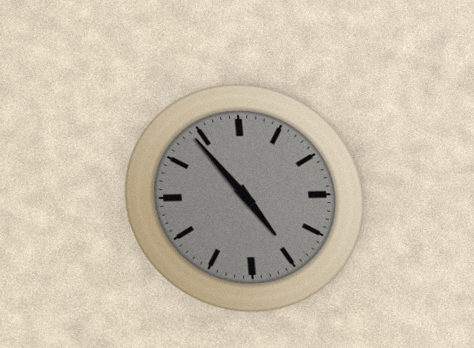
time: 4:54
